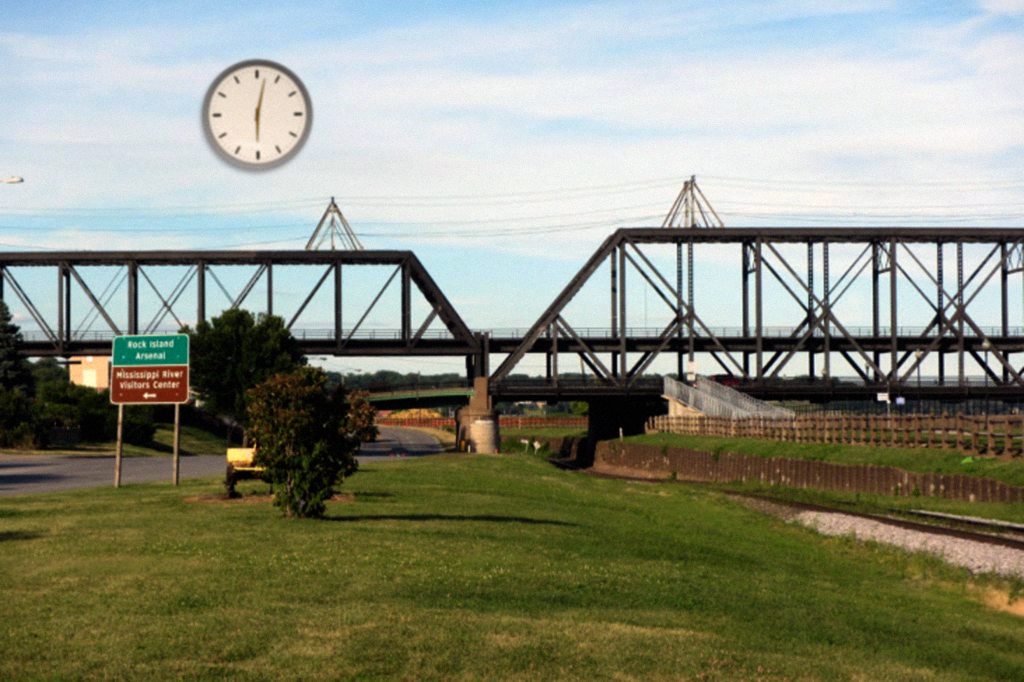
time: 6:02
